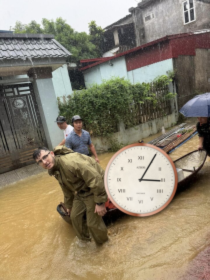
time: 3:05
